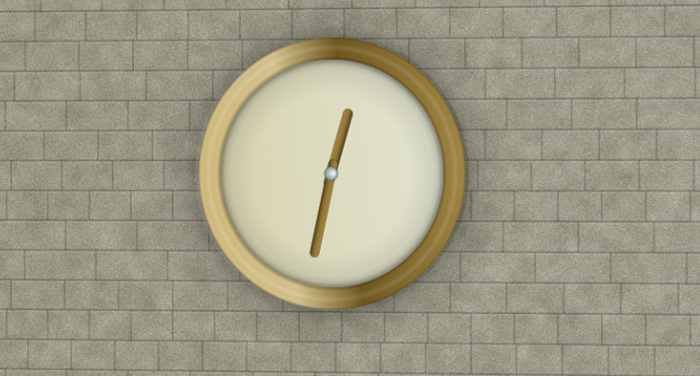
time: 12:32
